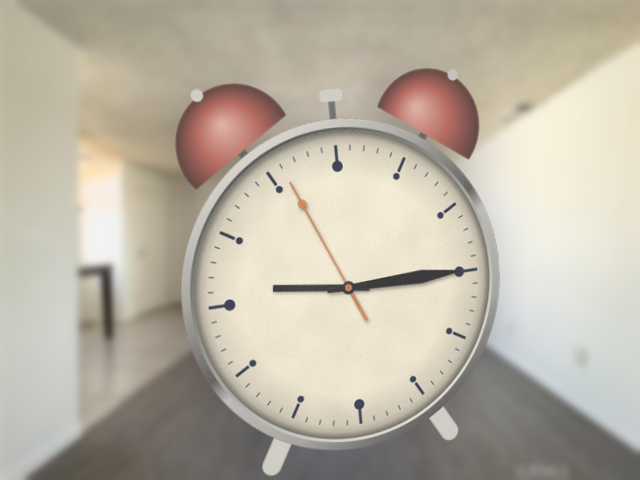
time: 9:14:56
